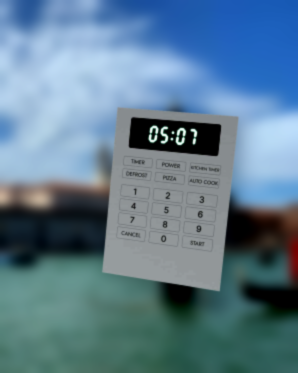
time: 5:07
